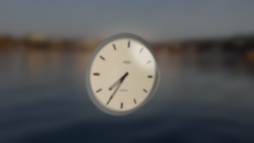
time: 7:35
